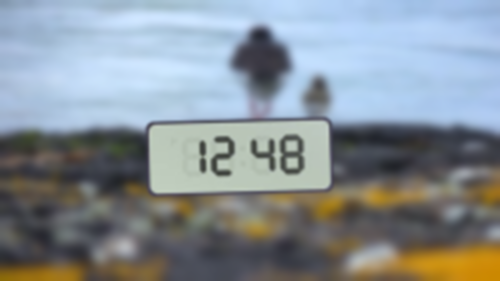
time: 12:48
